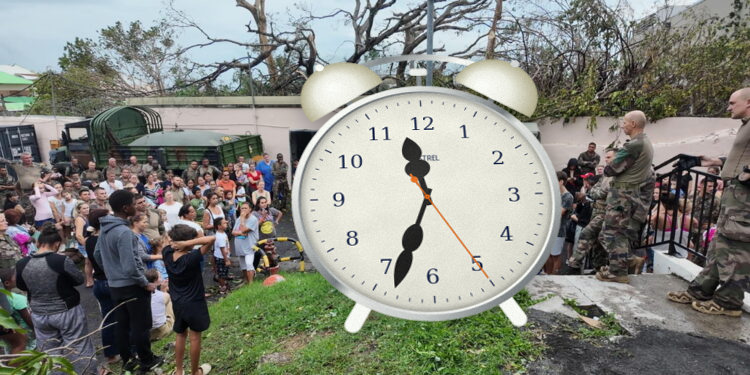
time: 11:33:25
